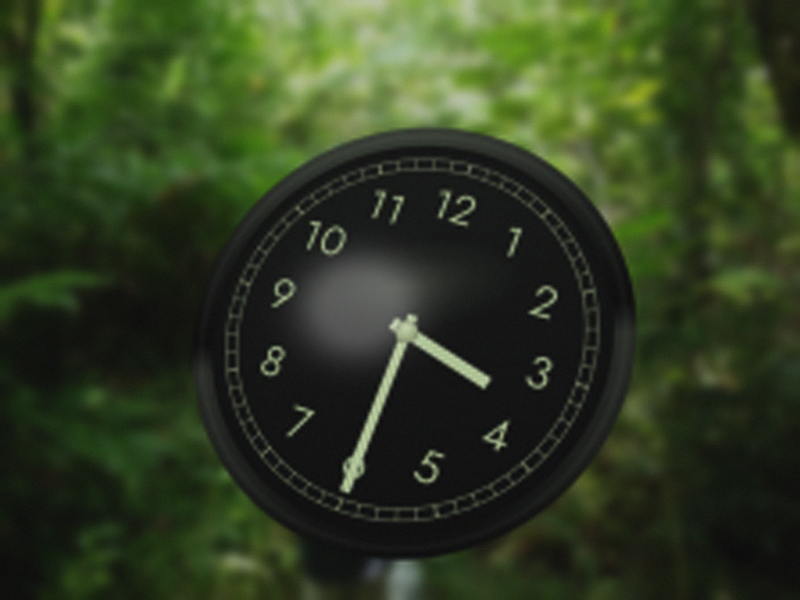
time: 3:30
